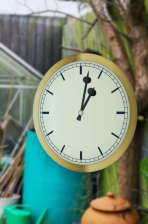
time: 1:02
